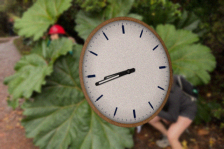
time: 8:43
